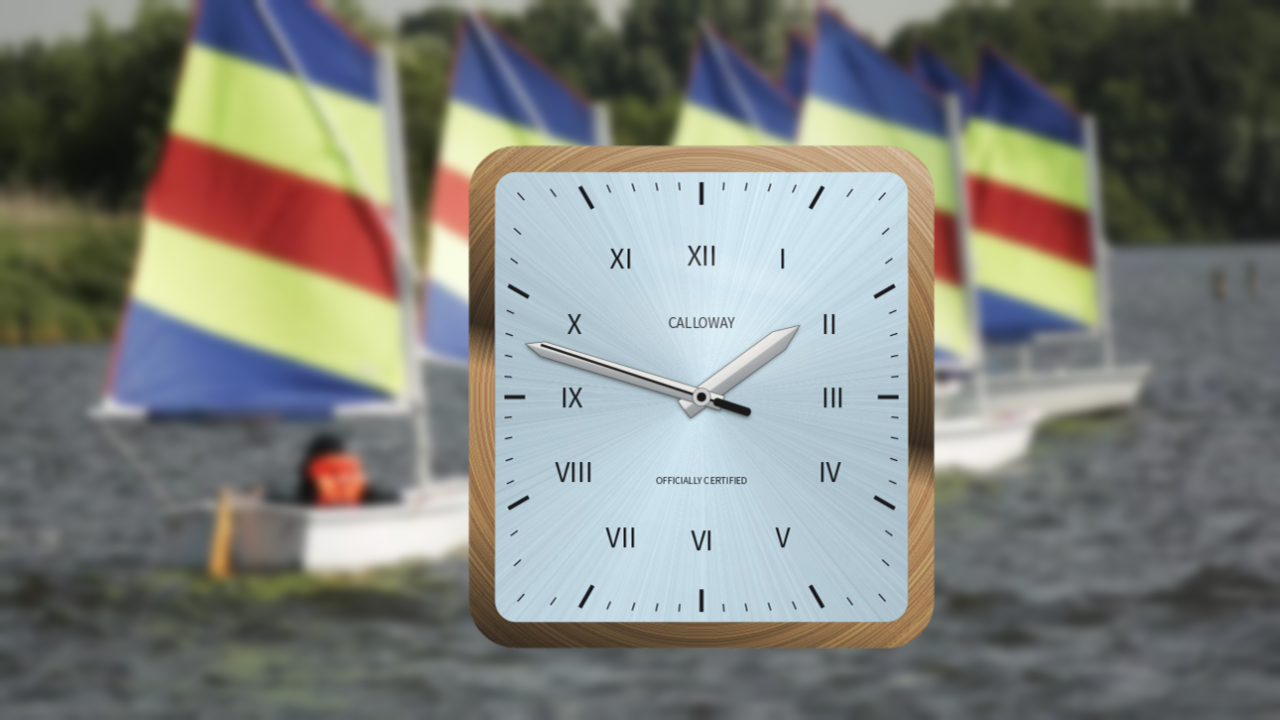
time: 1:47:48
